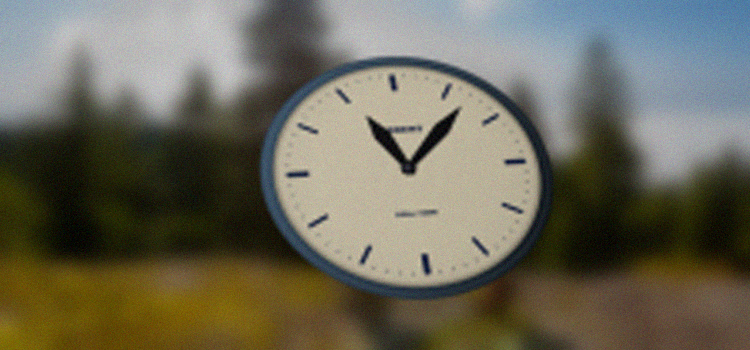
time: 11:07
